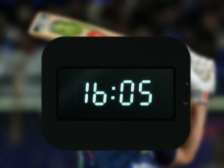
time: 16:05
